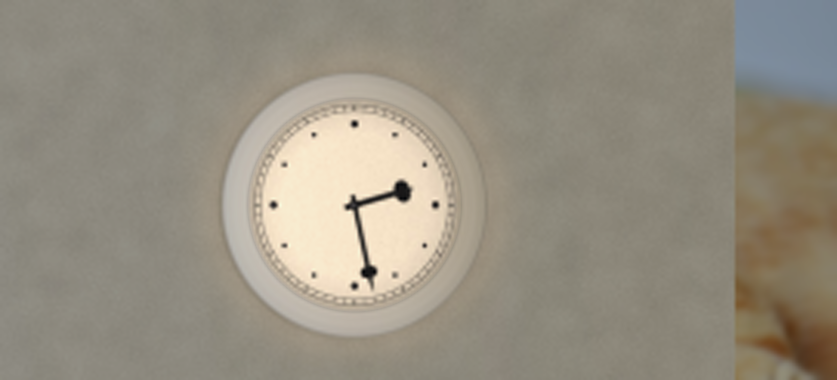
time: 2:28
